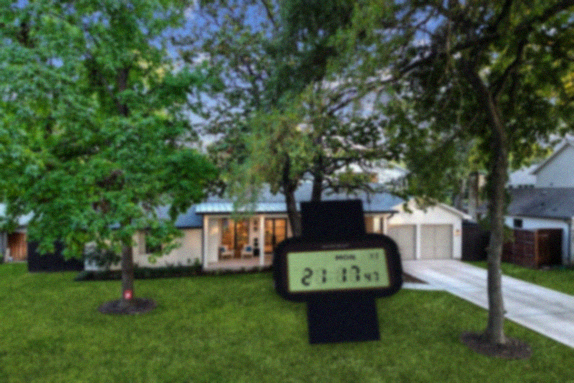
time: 21:17
